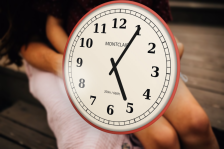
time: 5:05
